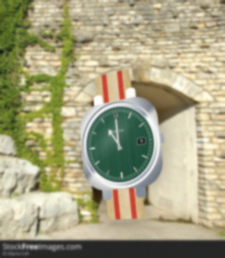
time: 11:00
